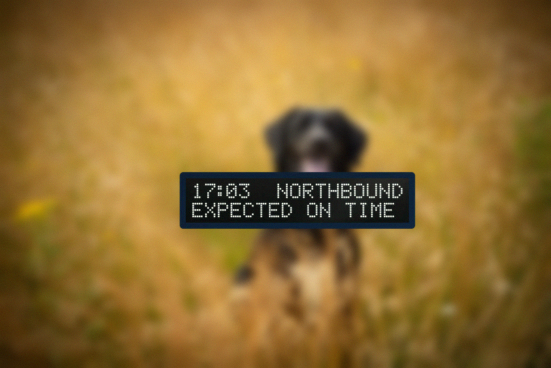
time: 17:03
